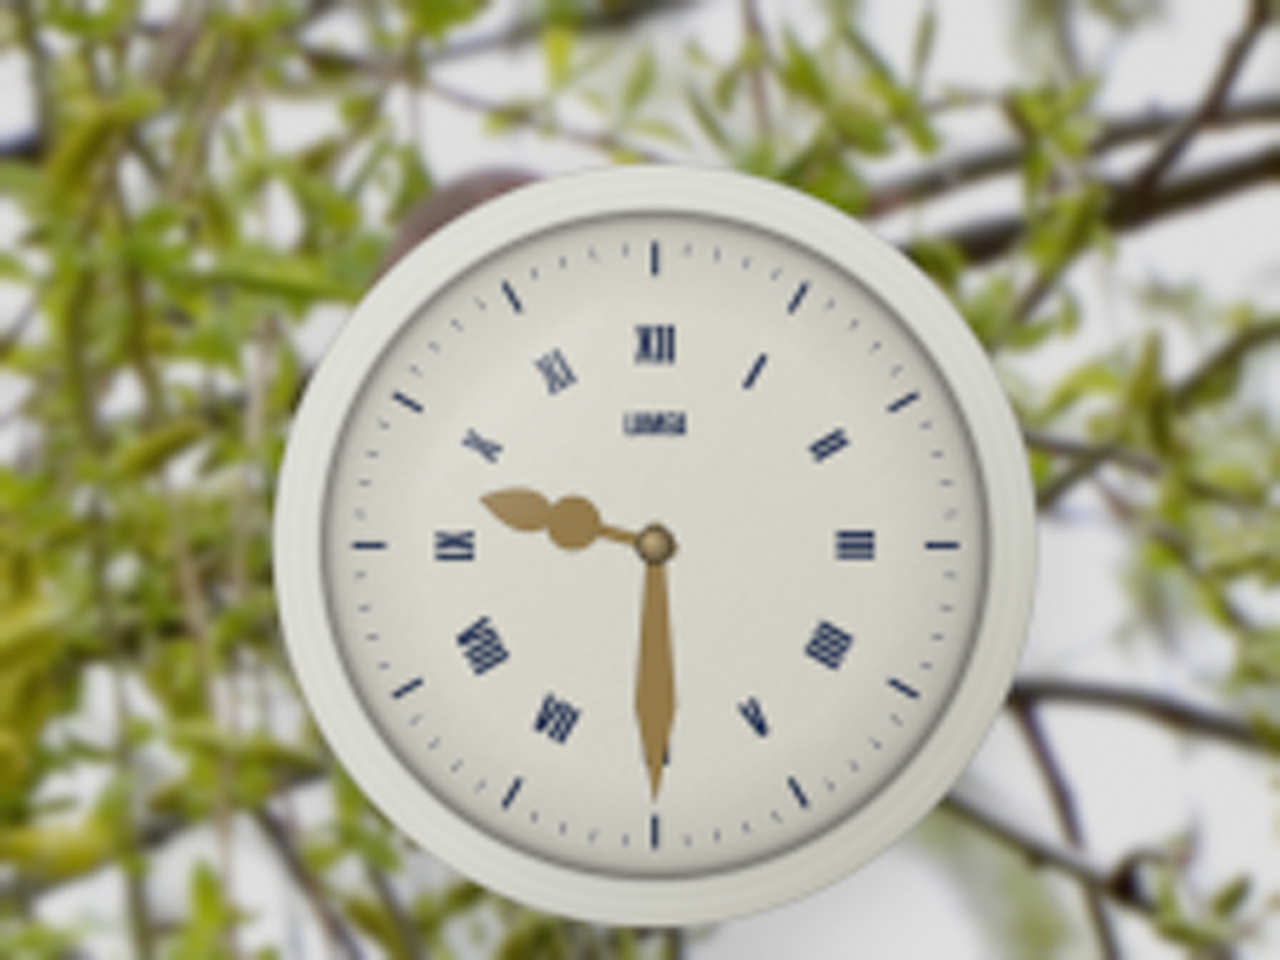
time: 9:30
